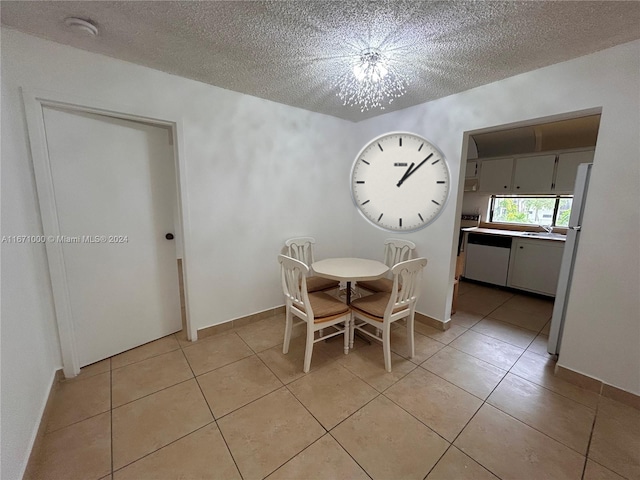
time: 1:08
